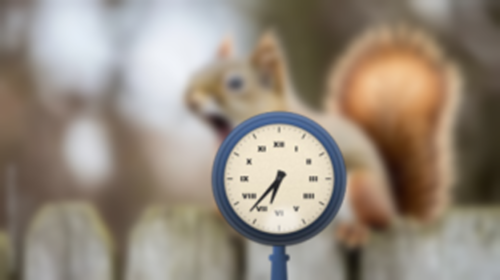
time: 6:37
